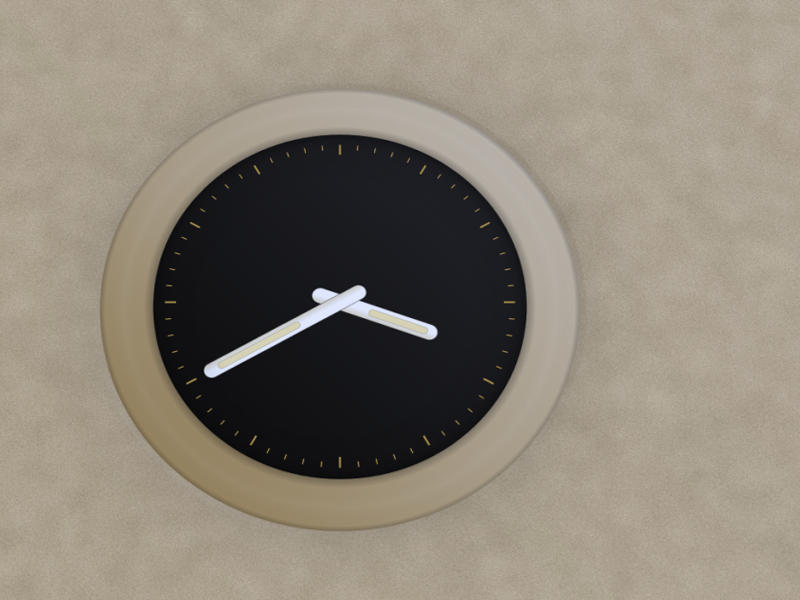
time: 3:40
